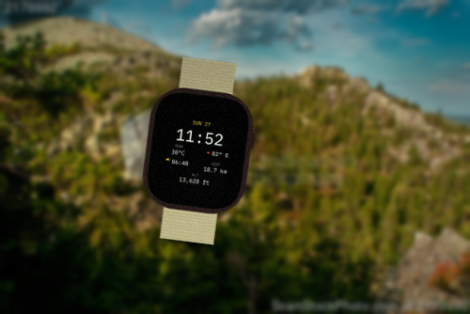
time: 11:52
